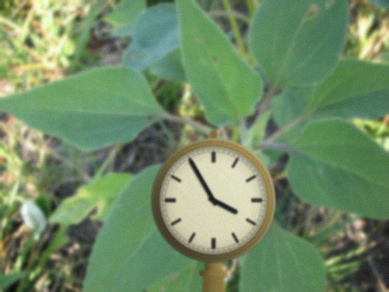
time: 3:55
